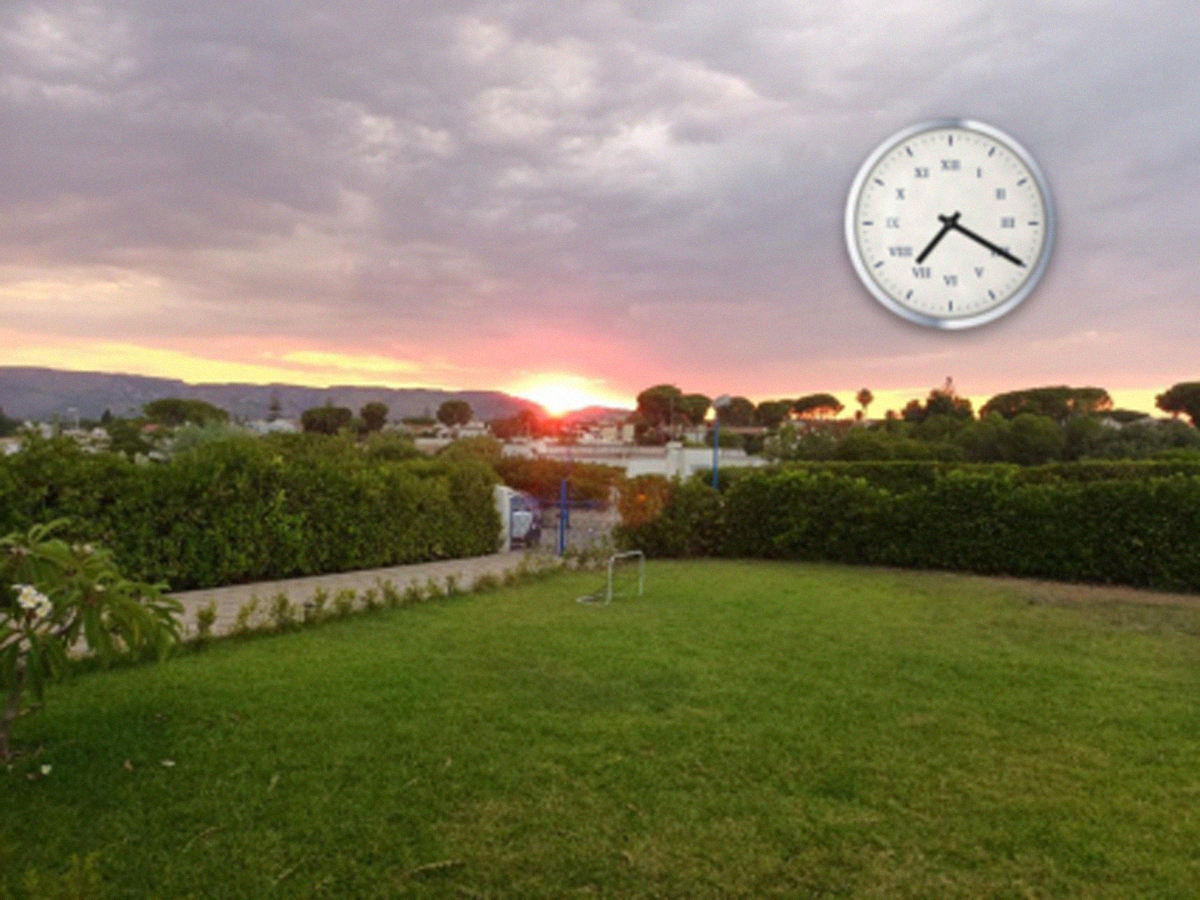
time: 7:20
